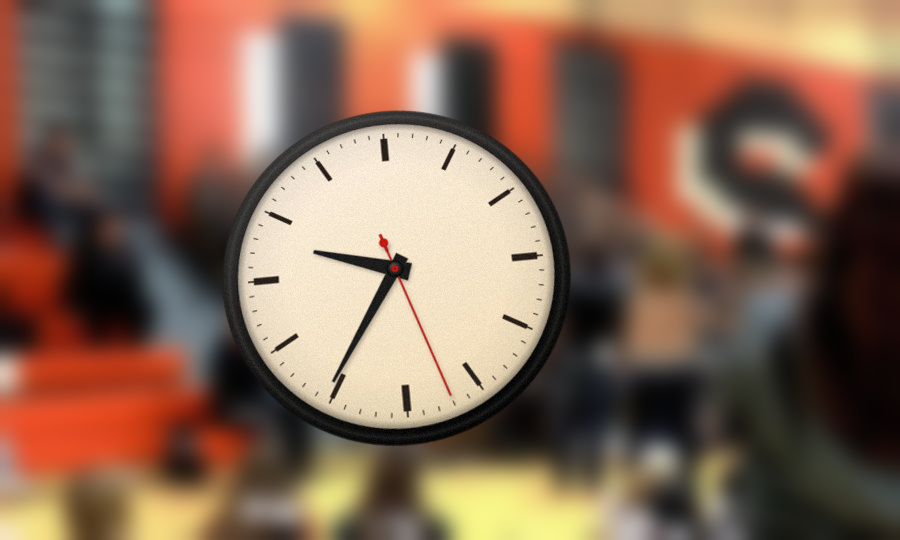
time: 9:35:27
